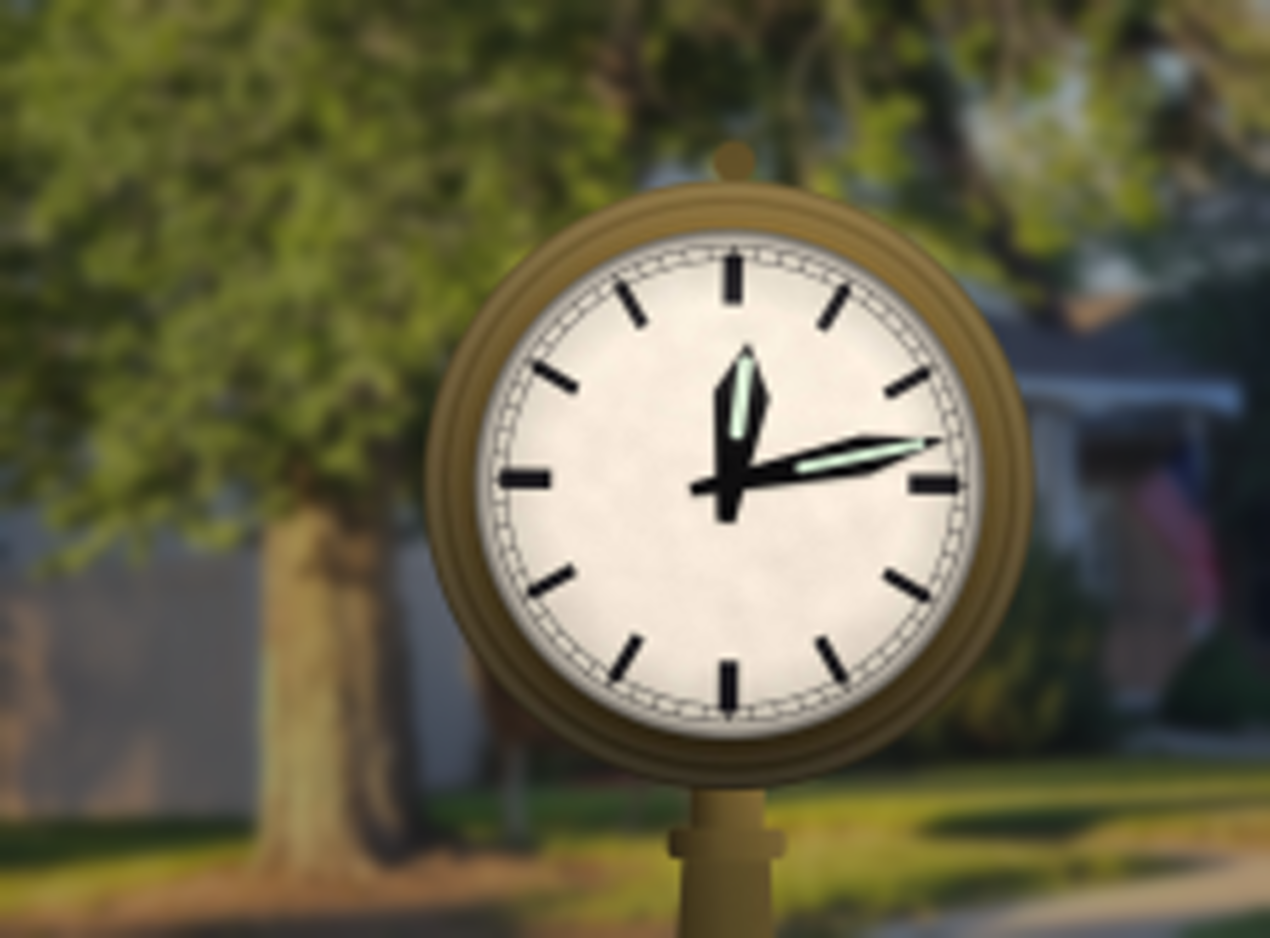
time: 12:13
